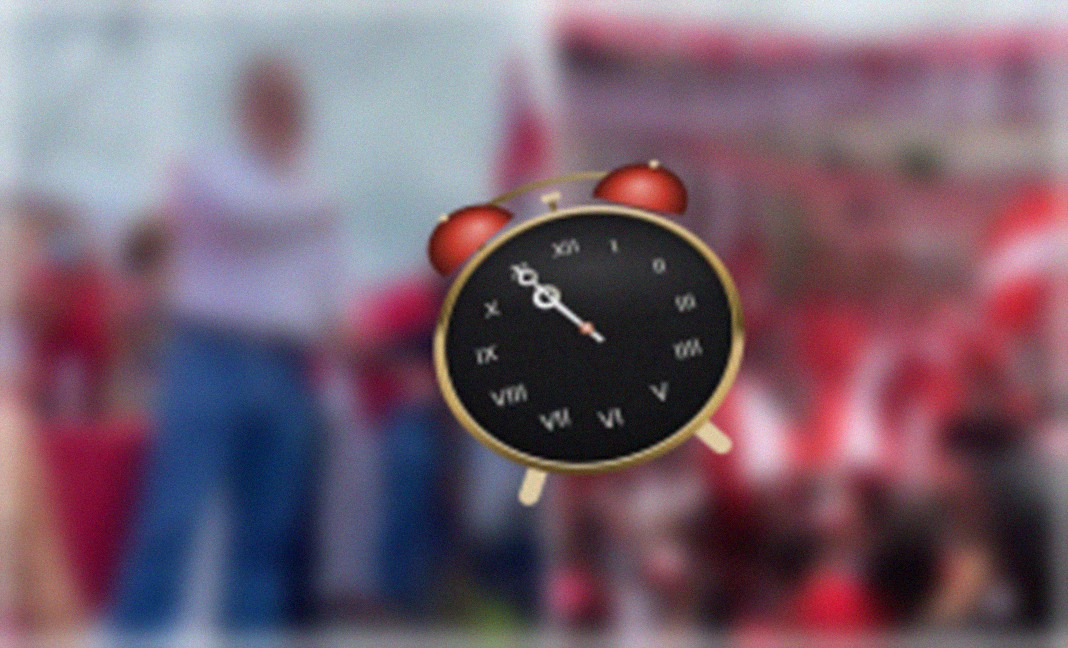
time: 10:55
